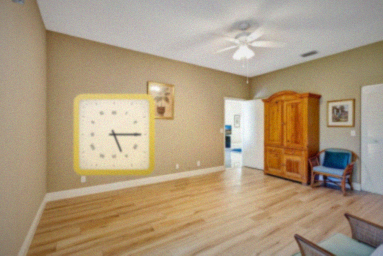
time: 5:15
